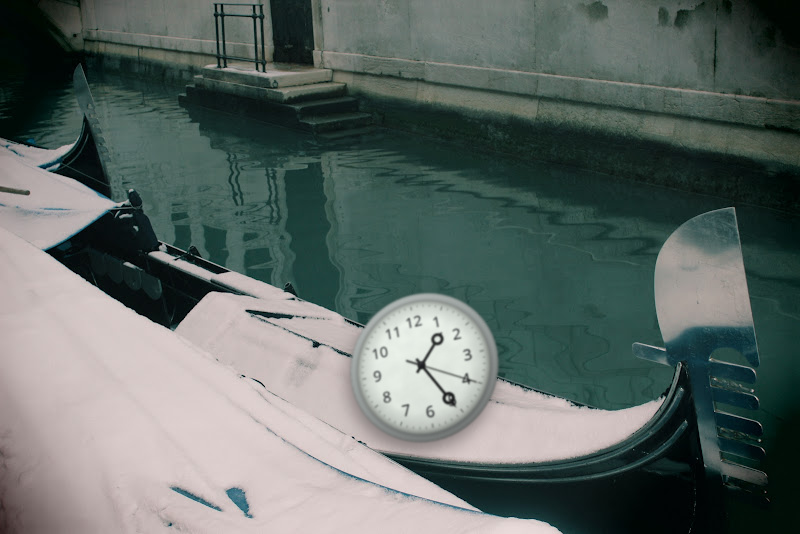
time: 1:25:20
